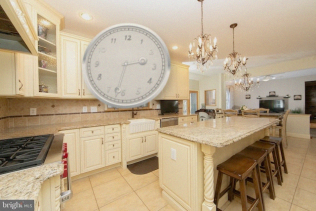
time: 2:32
